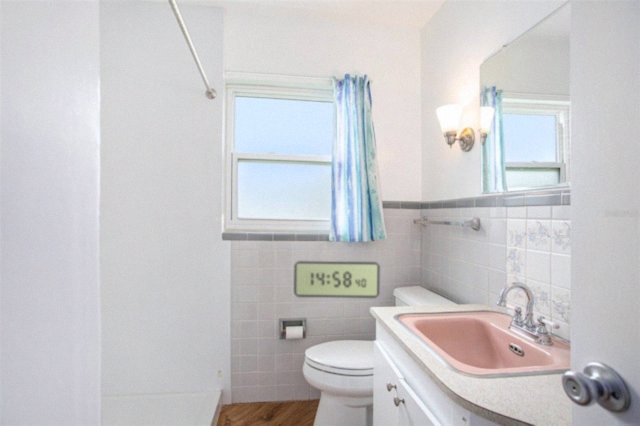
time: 14:58
